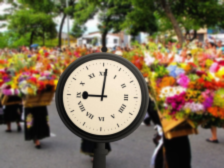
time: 9:01
